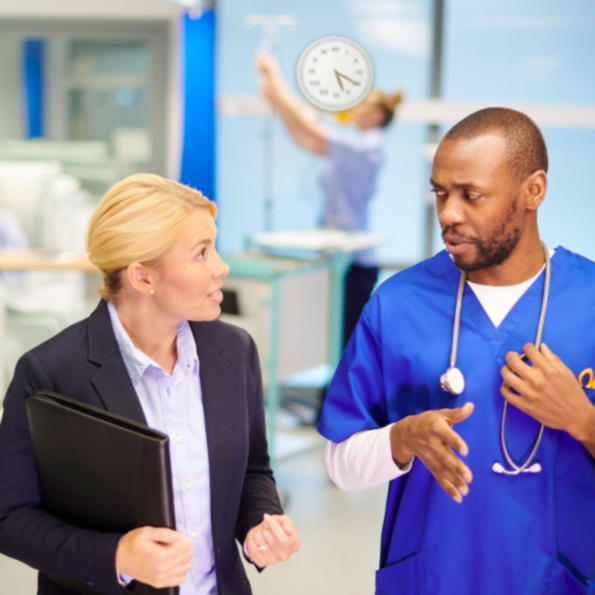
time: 5:20
